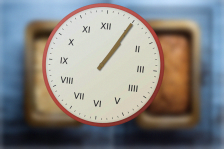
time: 1:05
